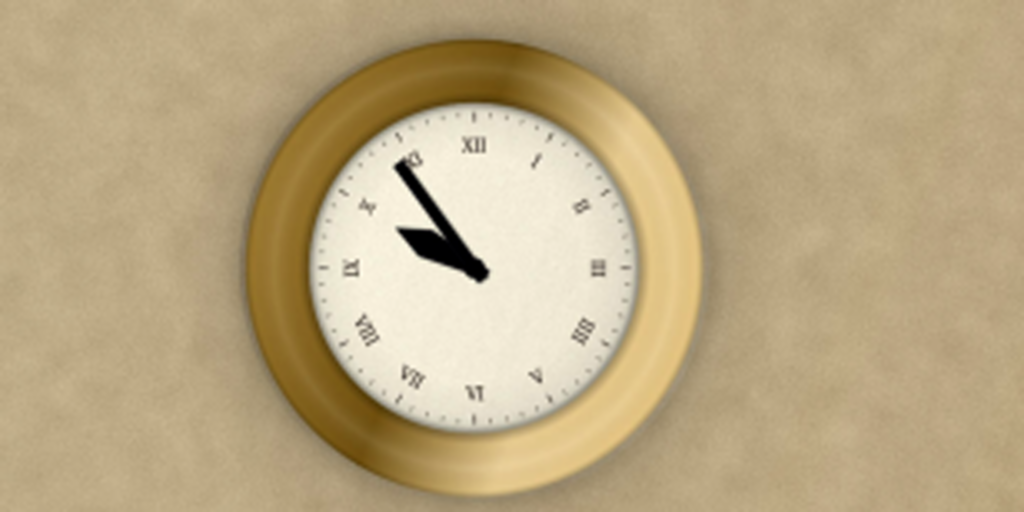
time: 9:54
